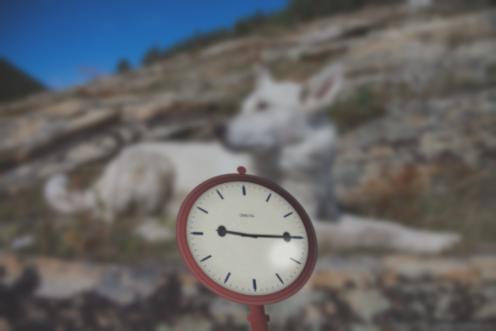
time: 9:15
